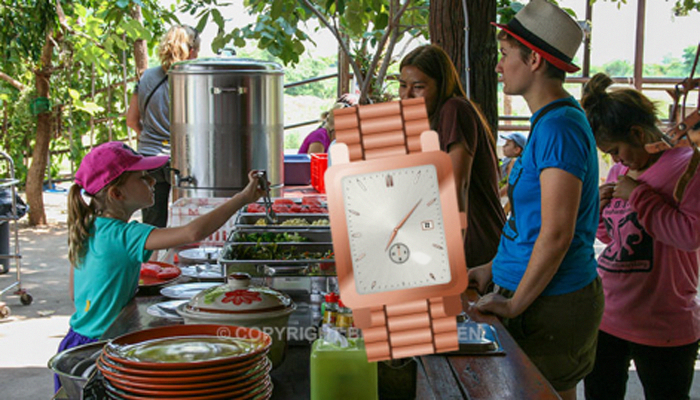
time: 7:08
